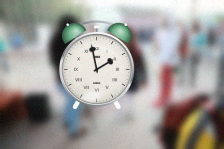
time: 1:58
